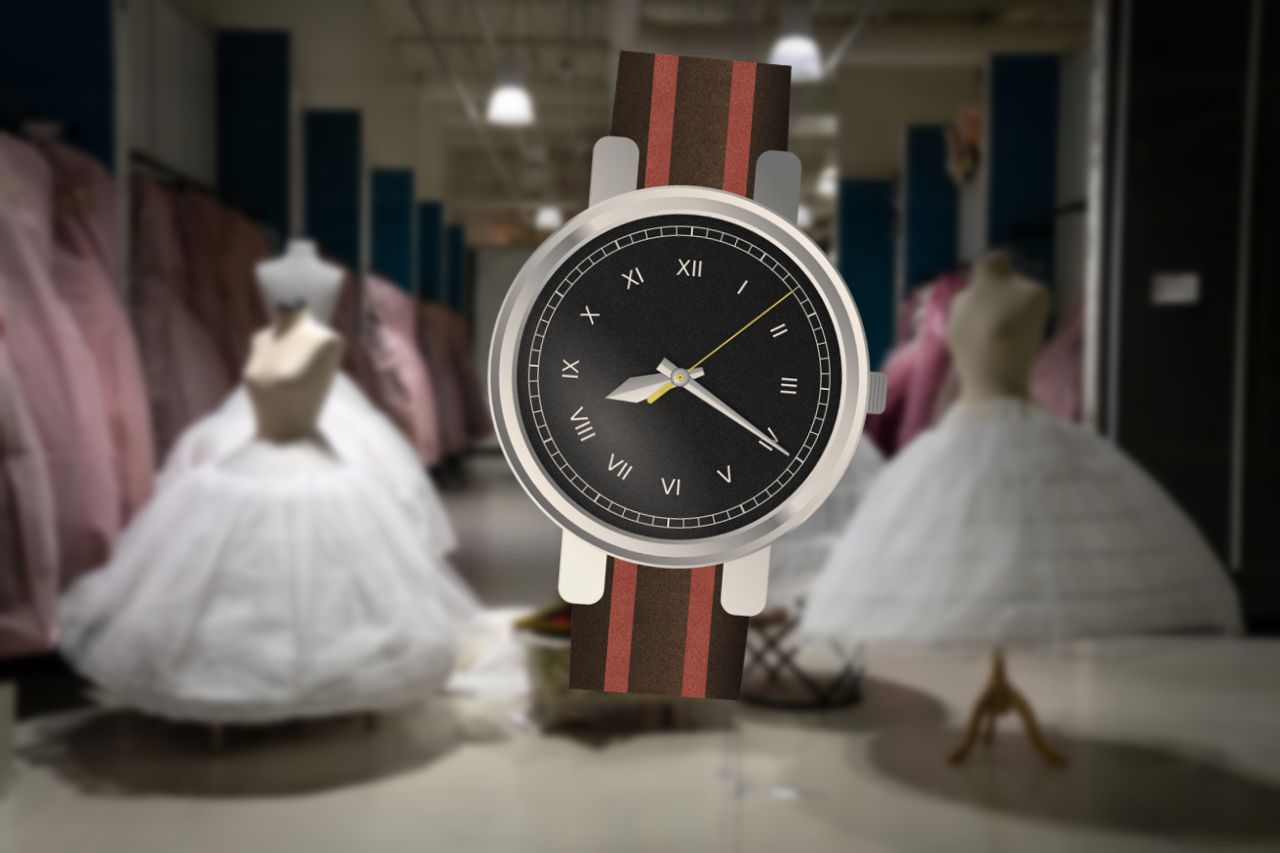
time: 8:20:08
